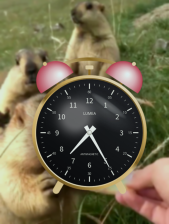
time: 7:25
